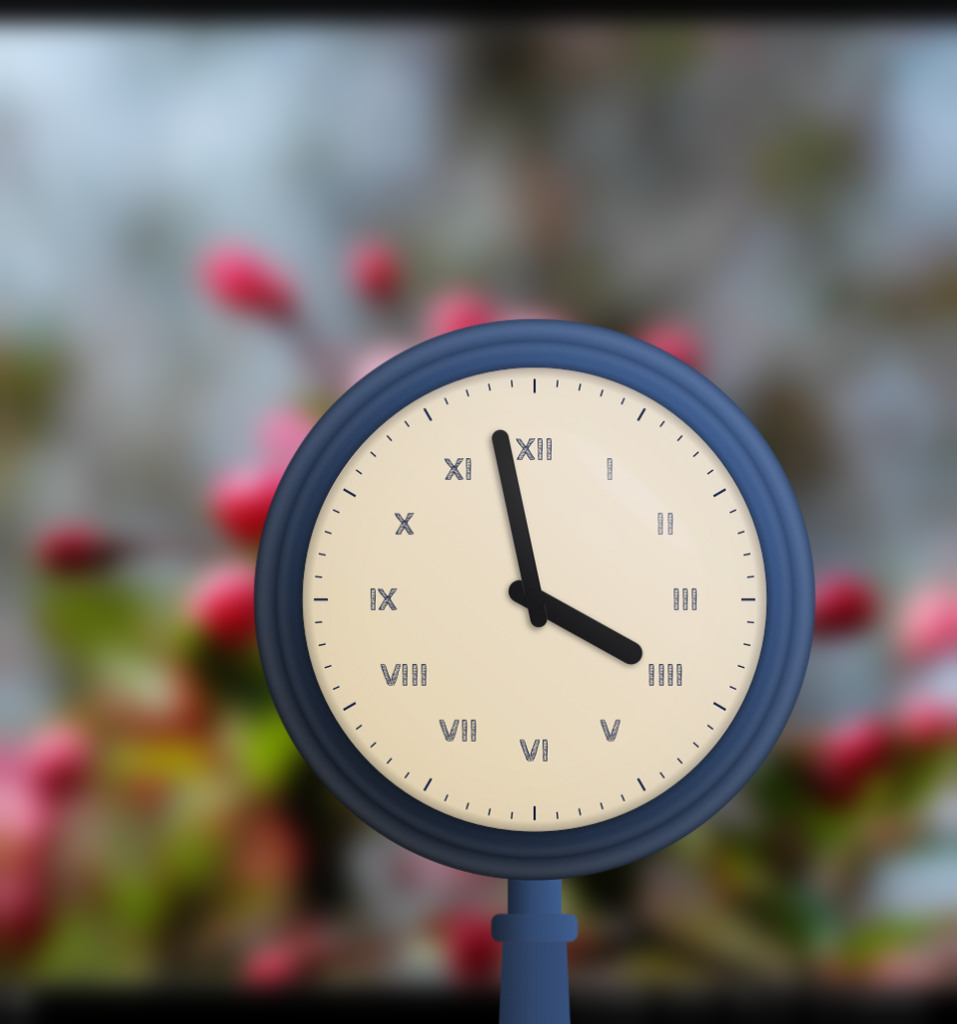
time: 3:58
